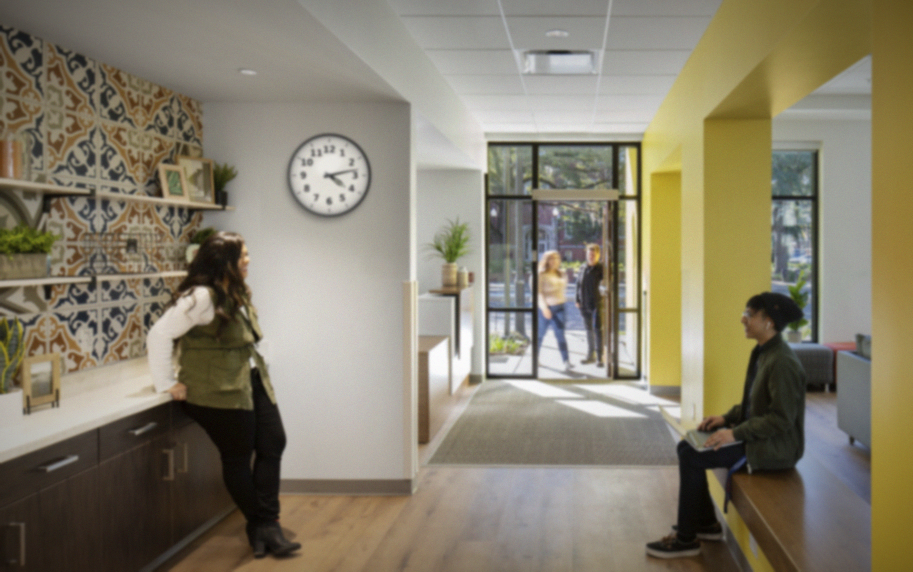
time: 4:13
